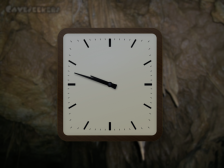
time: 9:48
